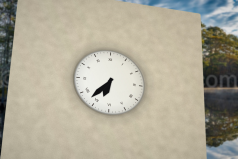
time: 6:37
